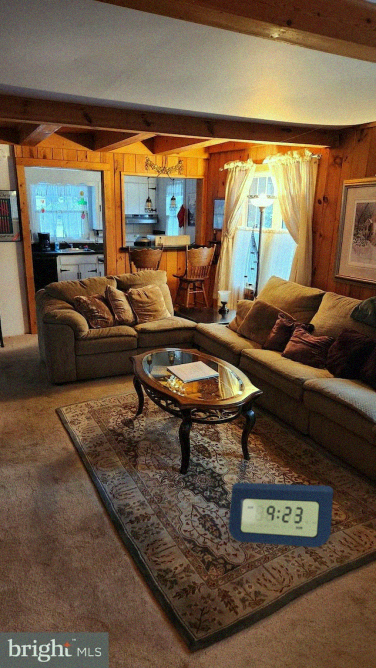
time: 9:23
